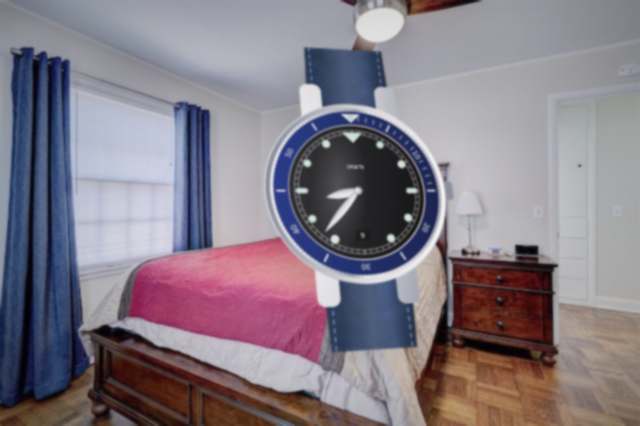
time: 8:37
